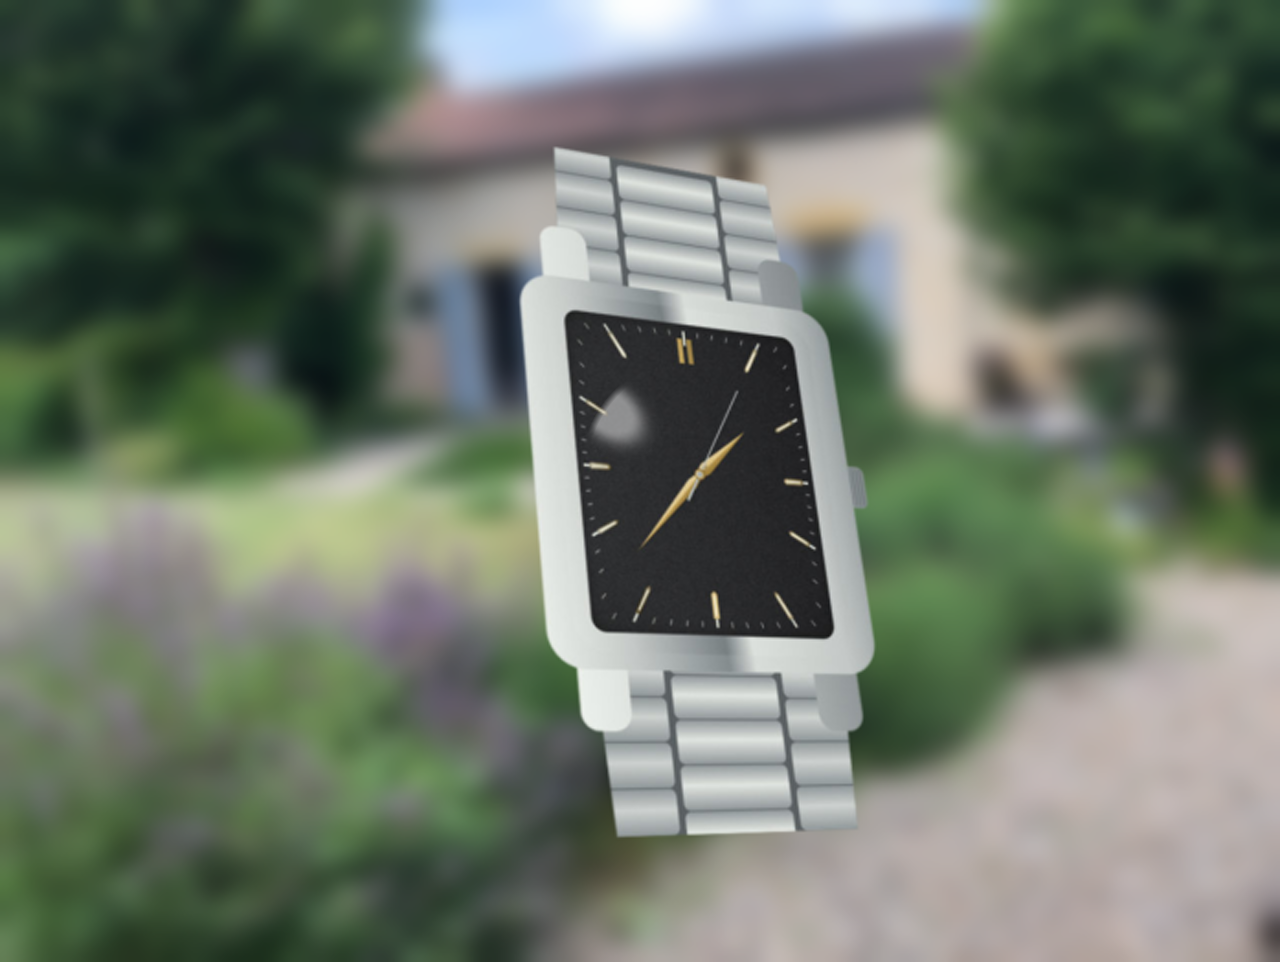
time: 1:37:05
